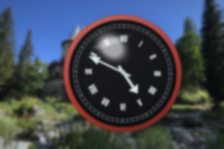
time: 4:49
